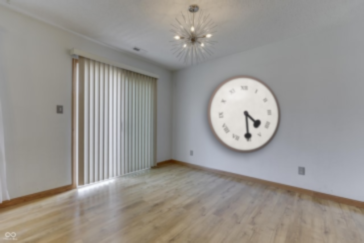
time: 4:30
